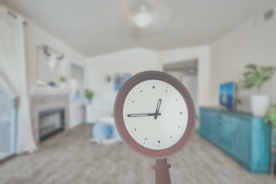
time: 12:45
